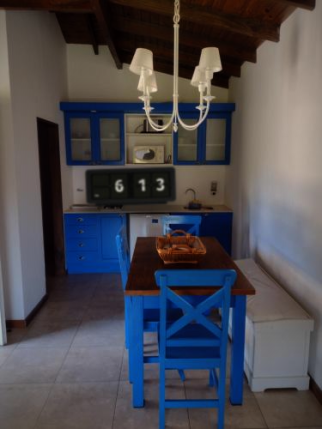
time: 6:13
